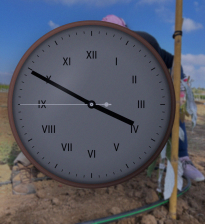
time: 3:49:45
